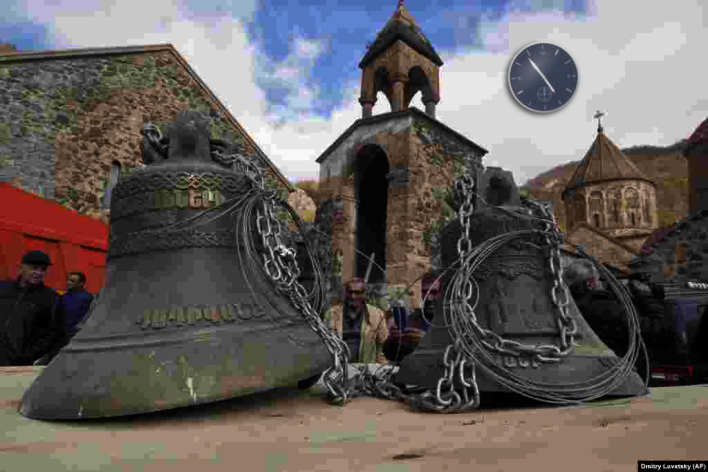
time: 4:54
